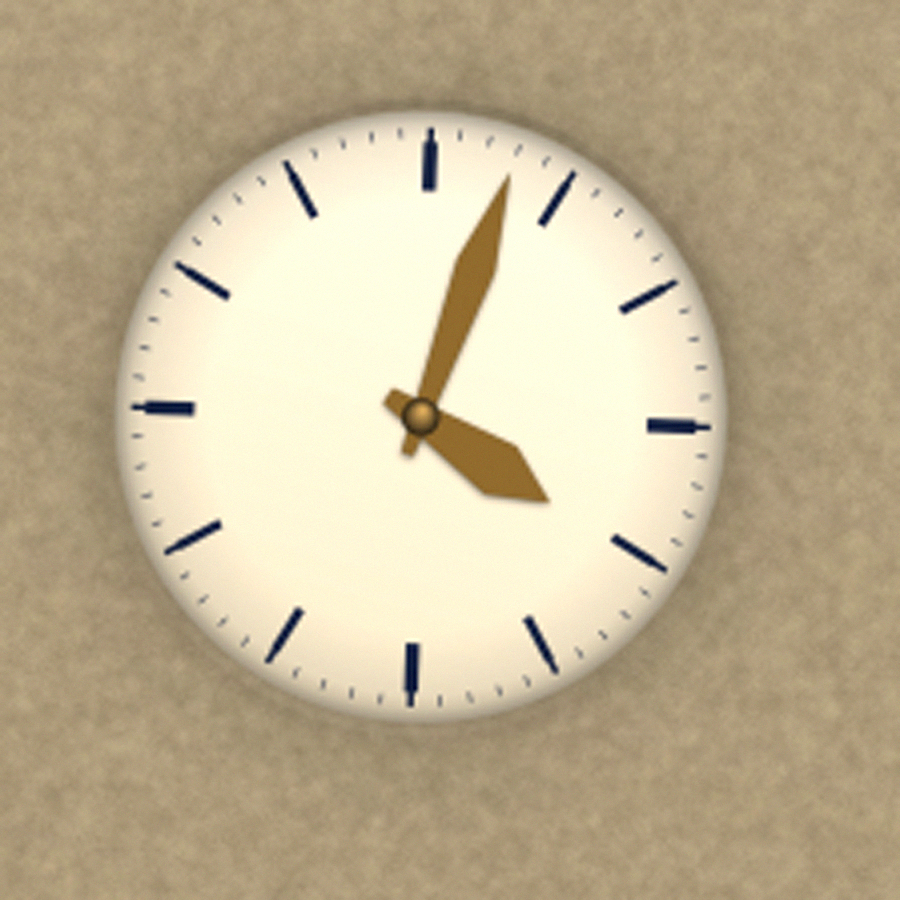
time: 4:03
